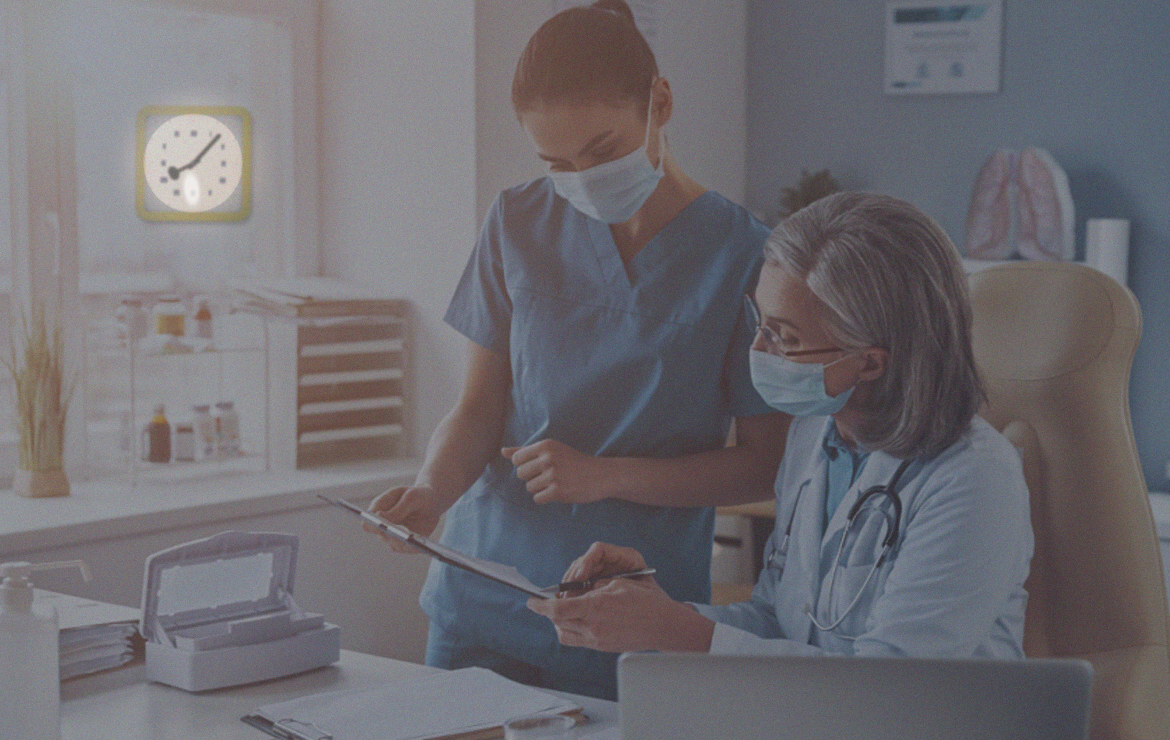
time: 8:07
